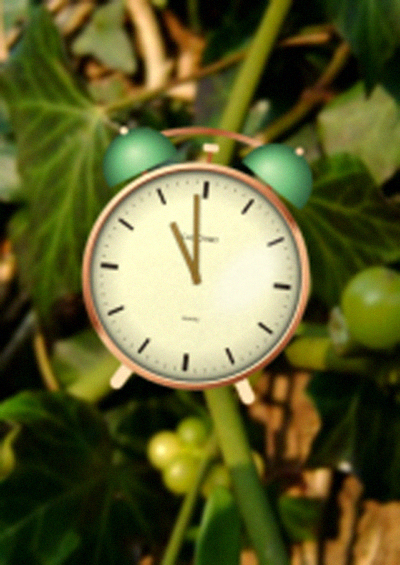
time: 10:59
